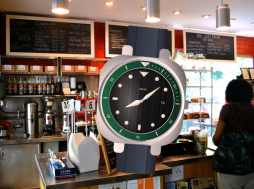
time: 8:08
